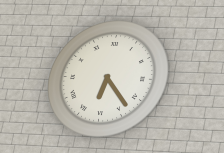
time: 6:23
